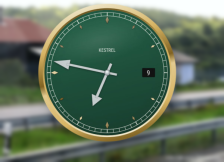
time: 6:47
